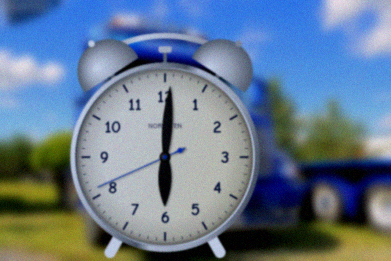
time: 6:00:41
